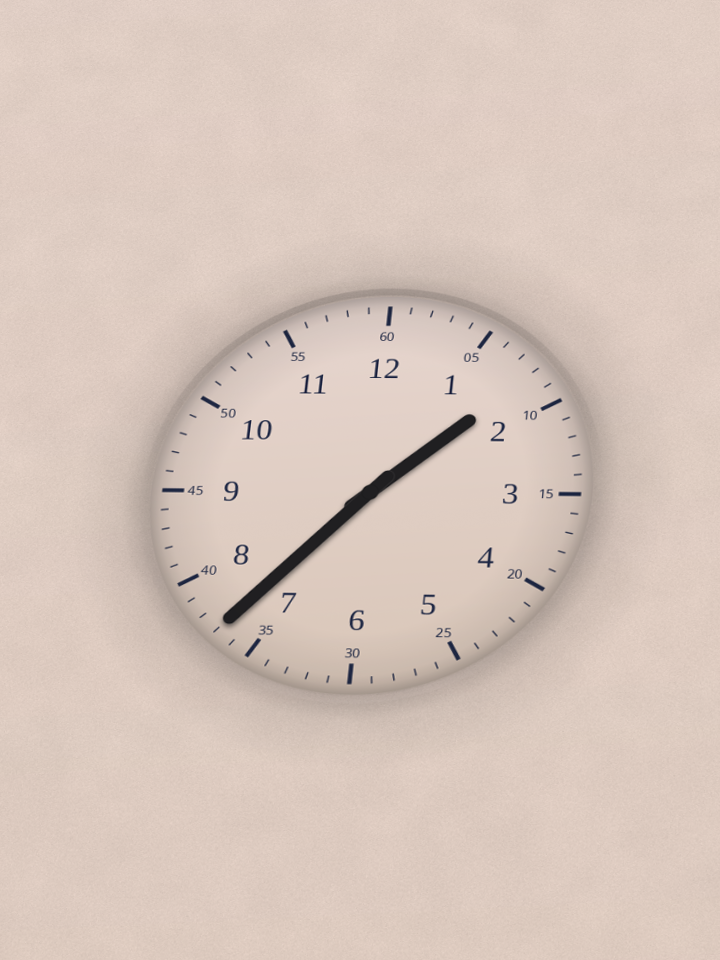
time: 1:37
